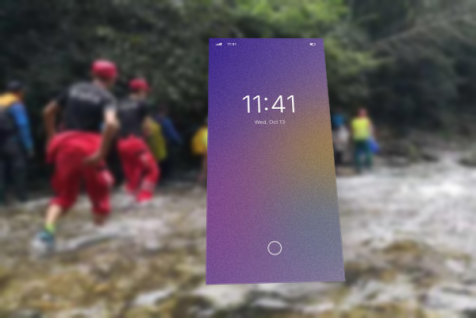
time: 11:41
